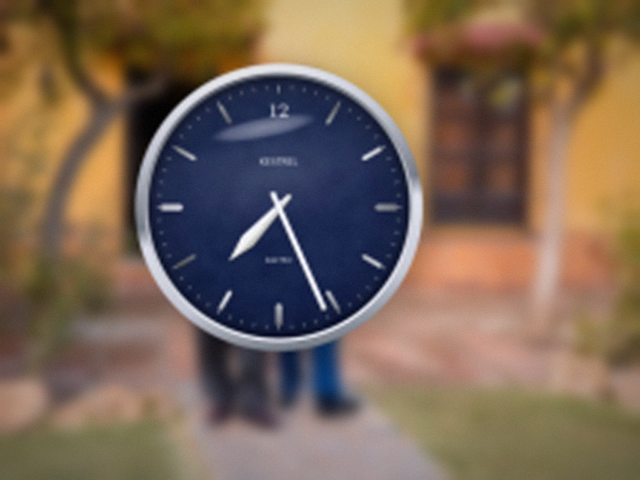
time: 7:26
